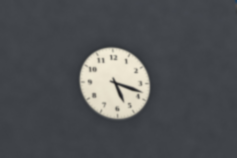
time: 5:18
